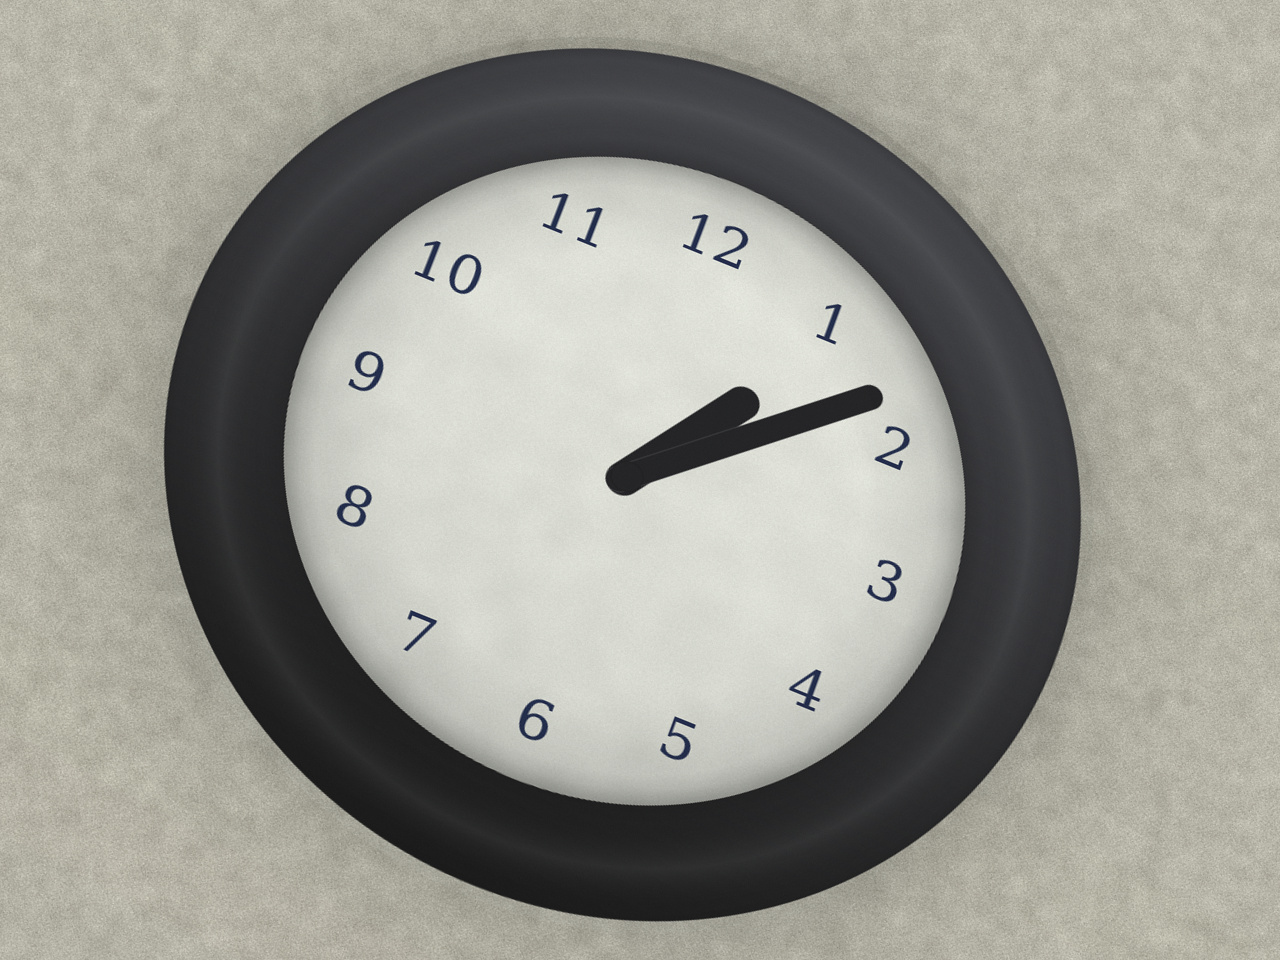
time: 1:08
